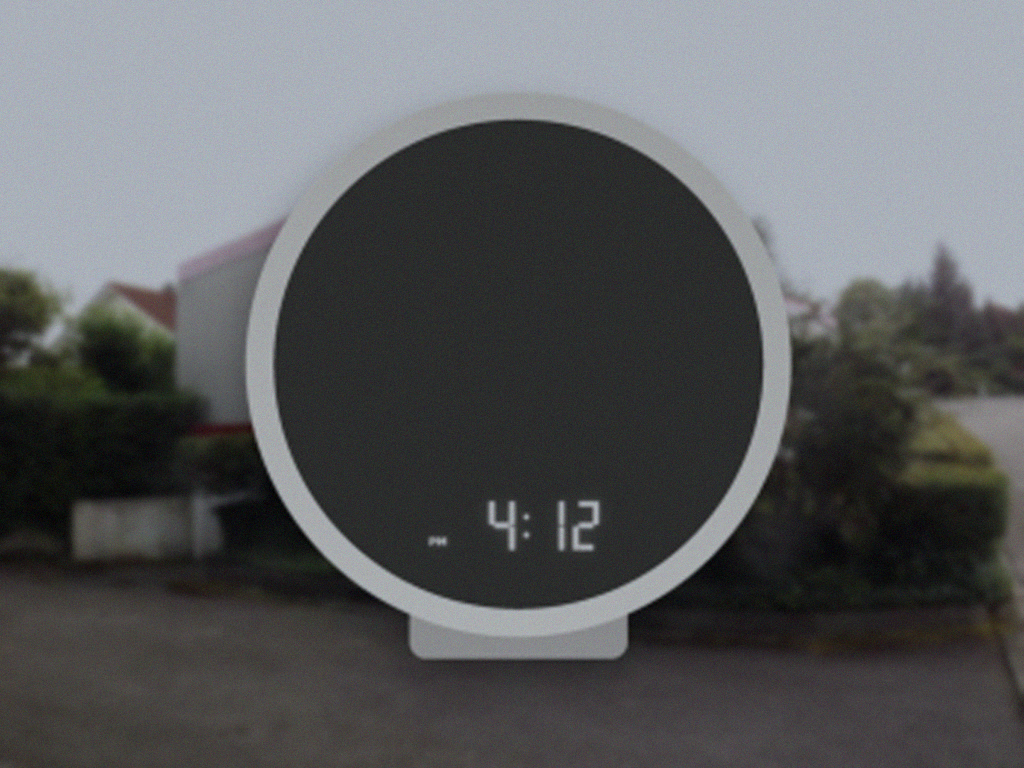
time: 4:12
